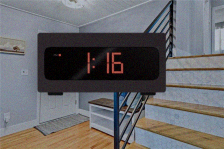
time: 1:16
